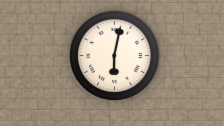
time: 6:02
